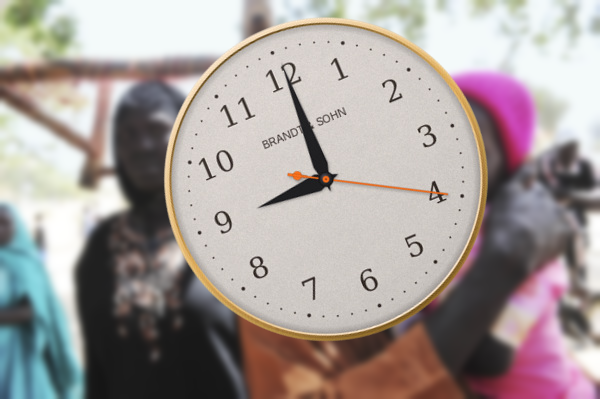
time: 9:00:20
